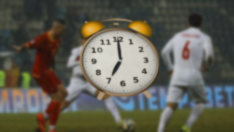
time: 7:00
